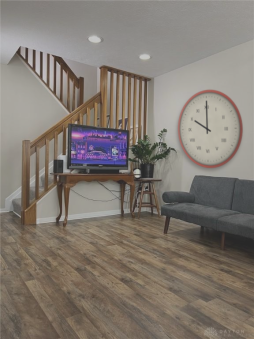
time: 10:00
